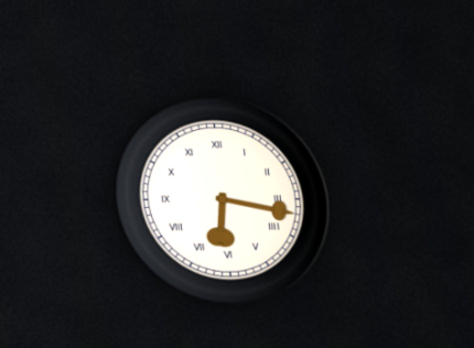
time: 6:17
